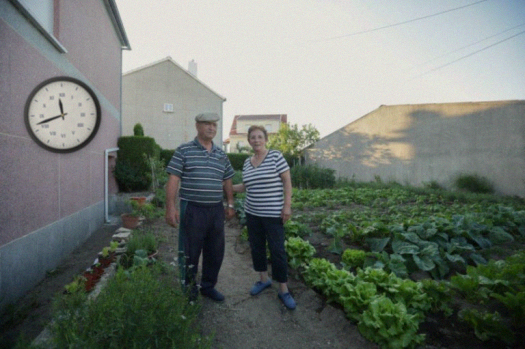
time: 11:42
